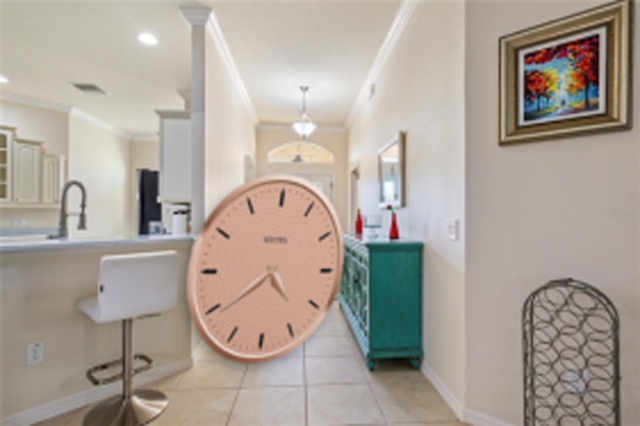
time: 4:39
